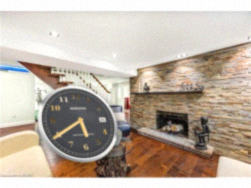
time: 5:40
